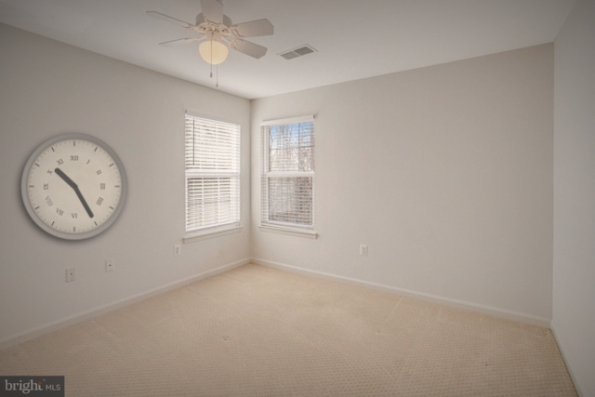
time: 10:25
